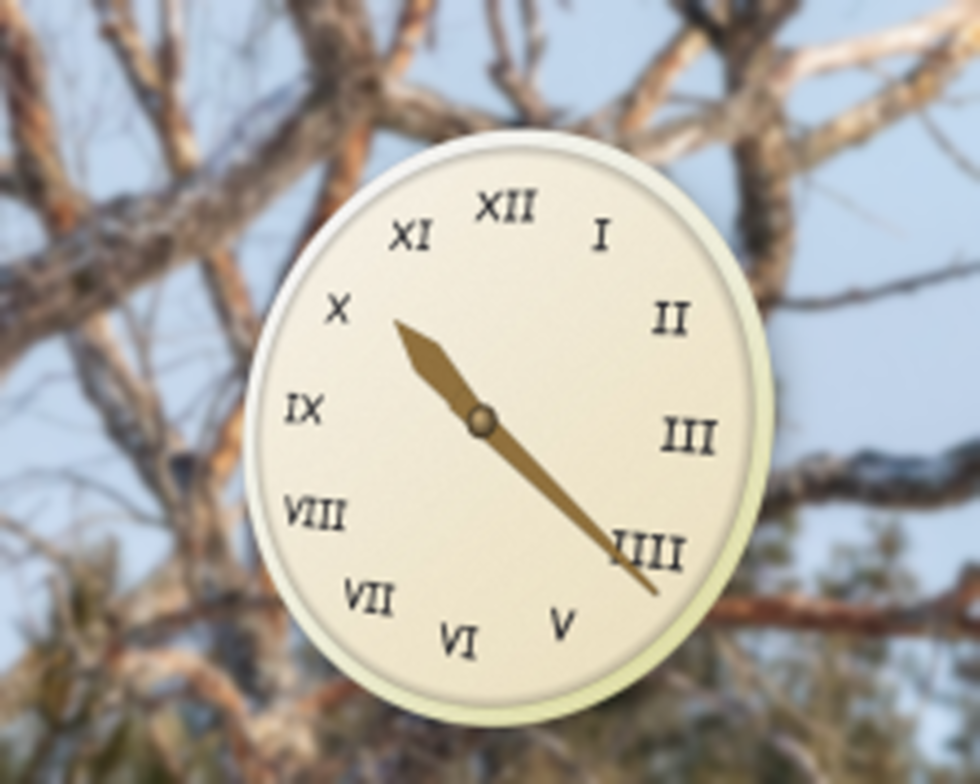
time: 10:21
